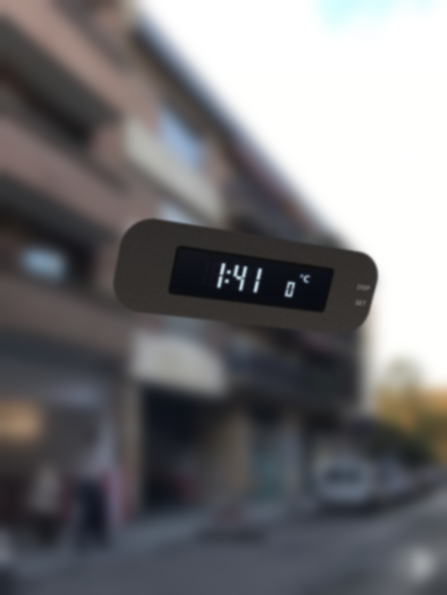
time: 1:41
